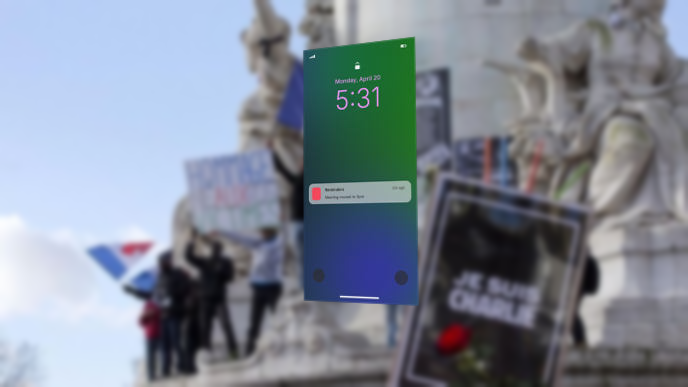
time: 5:31
